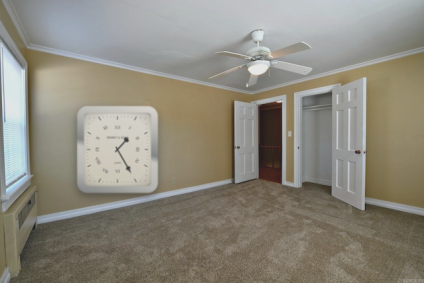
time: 1:25
